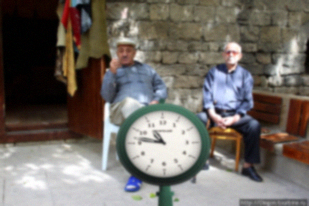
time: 10:47
